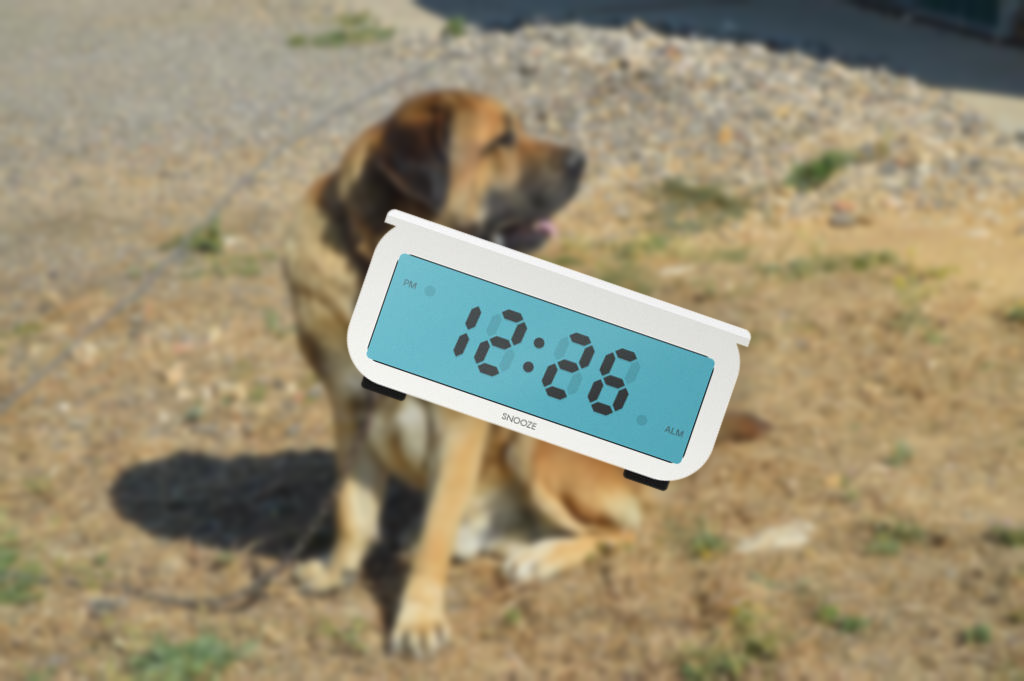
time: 12:26
